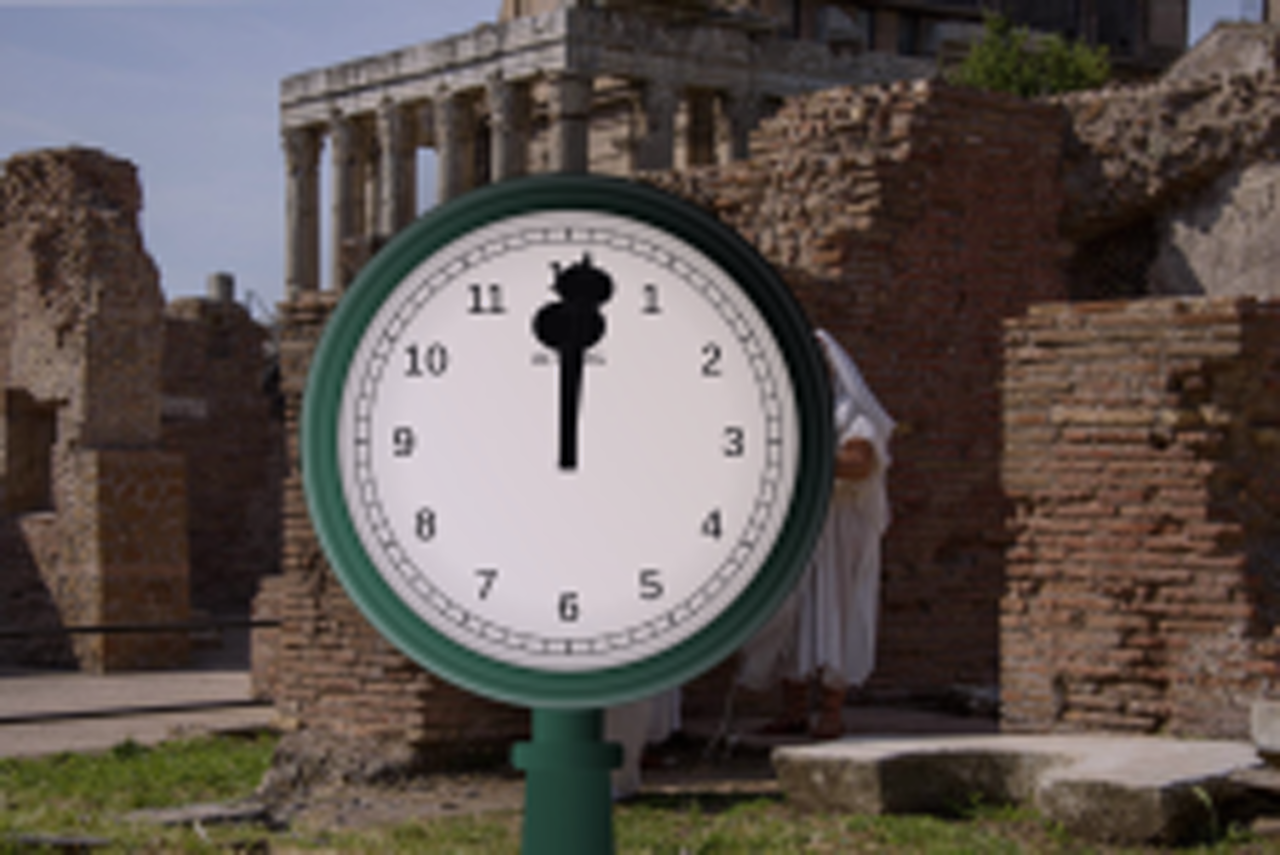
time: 12:01
